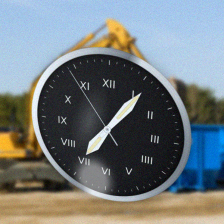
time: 7:05:54
